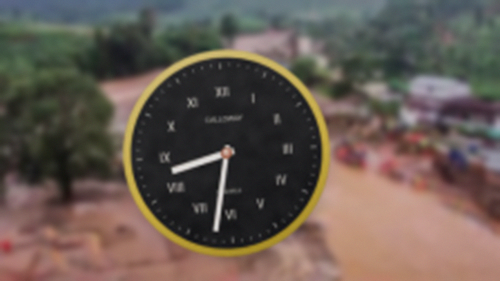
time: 8:32
